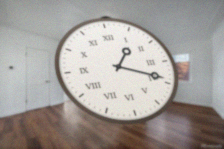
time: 1:19
